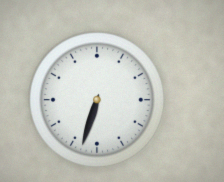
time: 6:33
